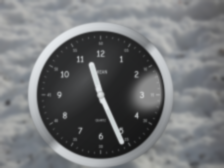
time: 11:26
